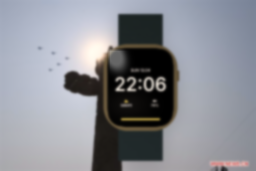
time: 22:06
